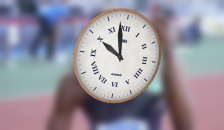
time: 9:58
